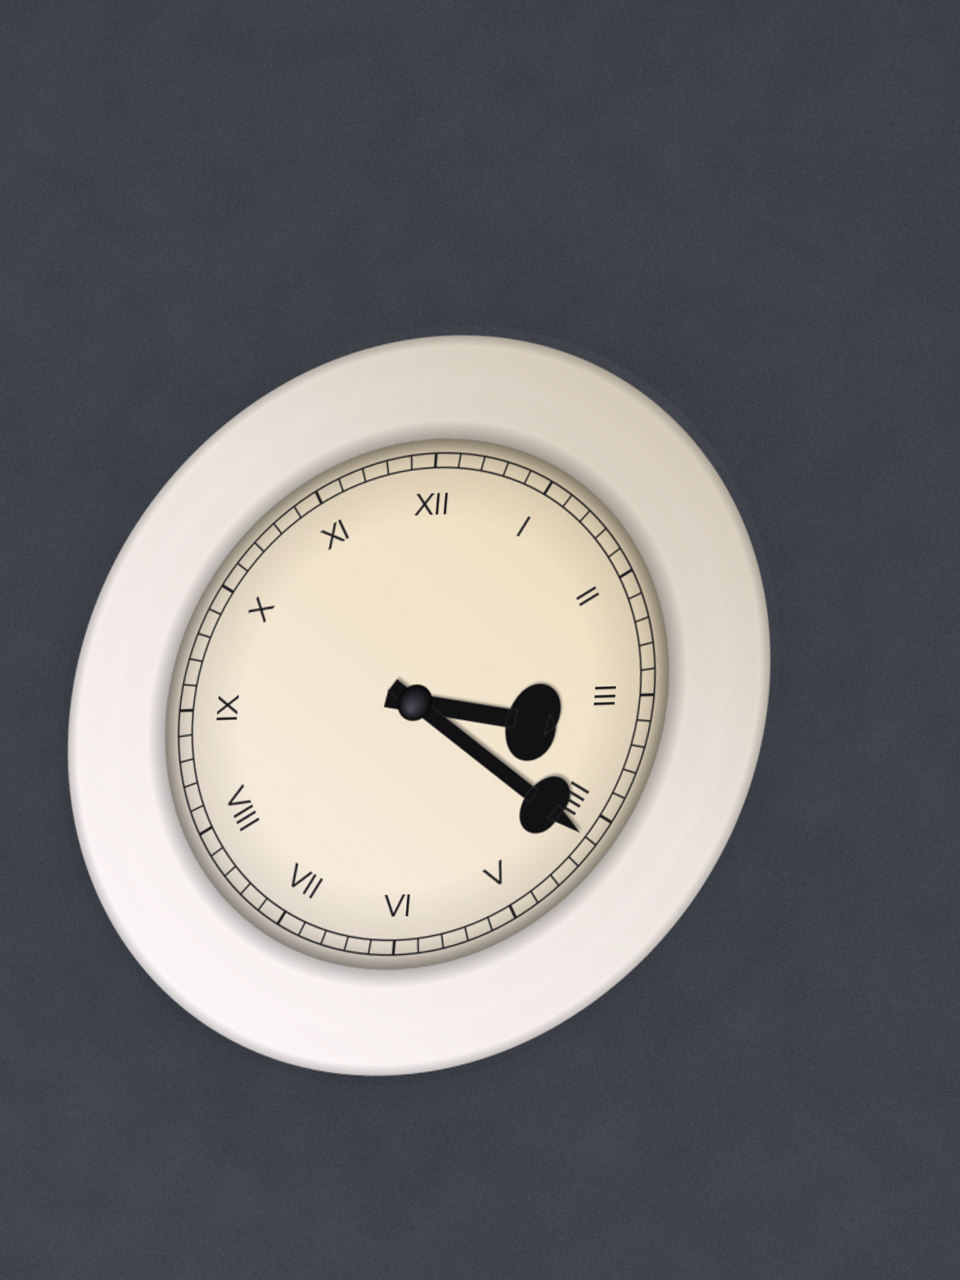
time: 3:21
